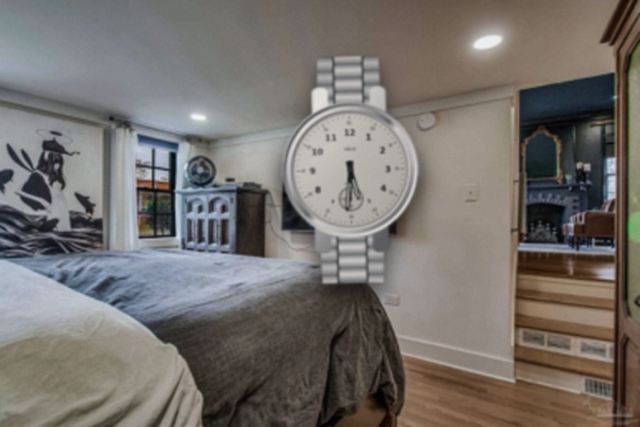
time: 5:31
